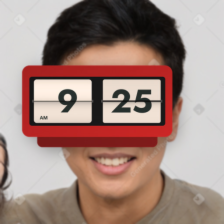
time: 9:25
